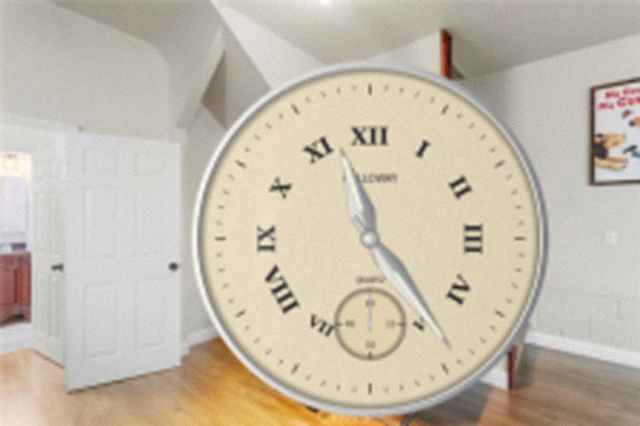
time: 11:24
